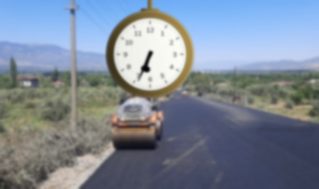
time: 6:34
